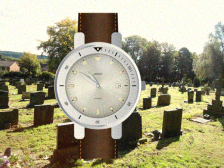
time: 10:51
